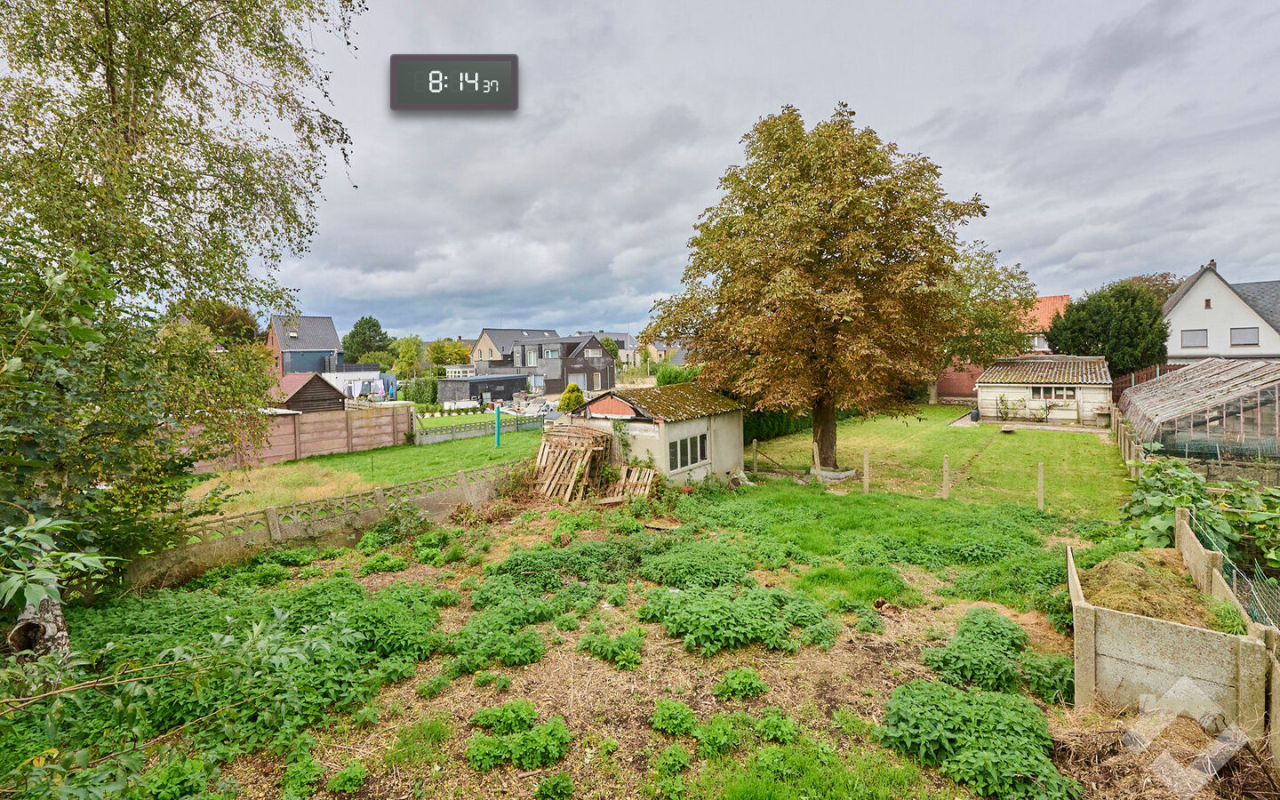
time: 8:14:37
